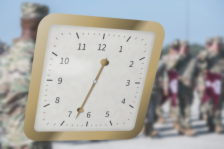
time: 12:33
